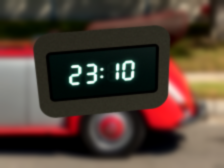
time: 23:10
